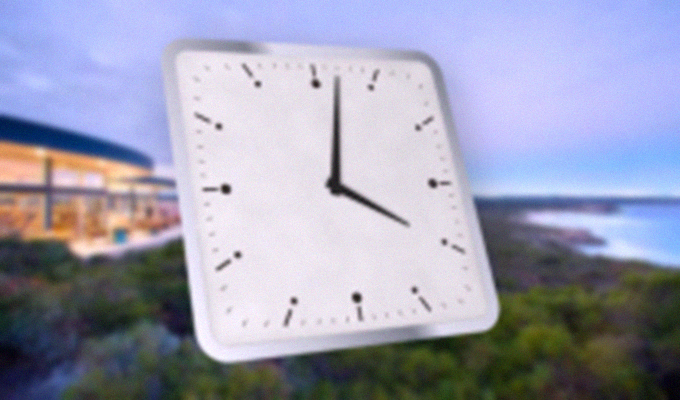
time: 4:02
